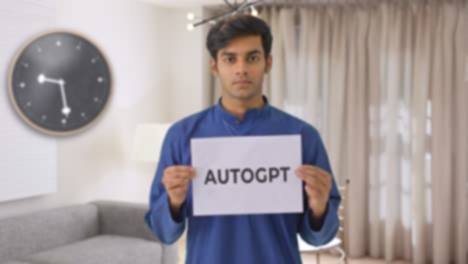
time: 9:29
